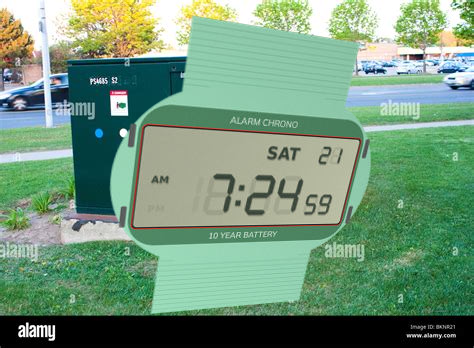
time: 7:24:59
